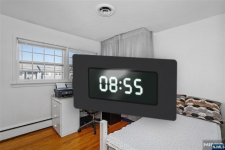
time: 8:55
